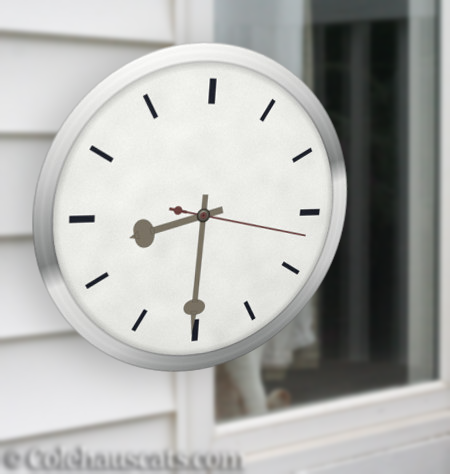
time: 8:30:17
